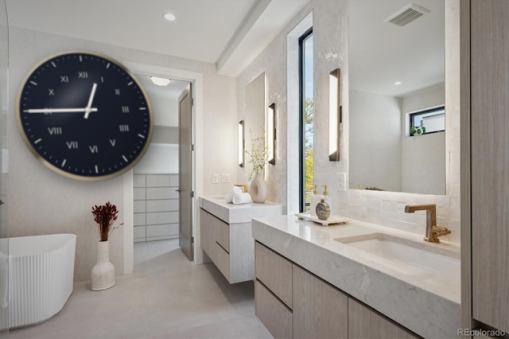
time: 12:45
